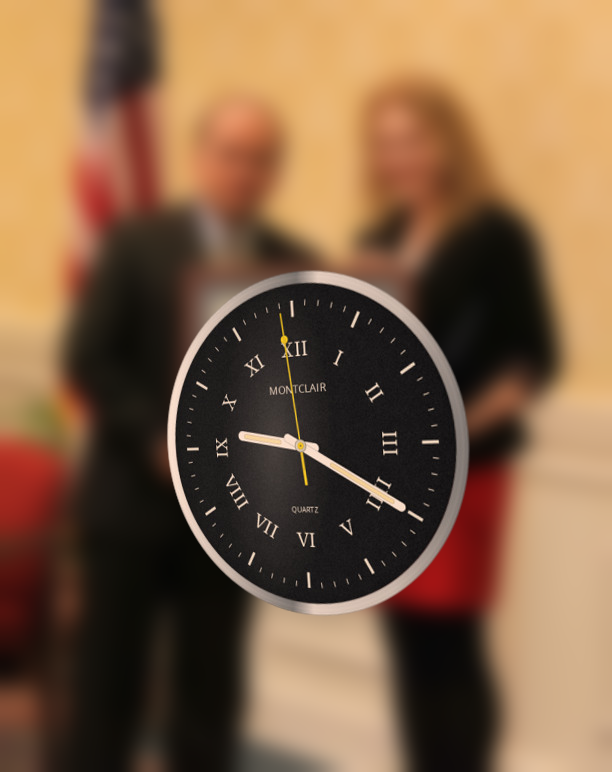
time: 9:19:59
